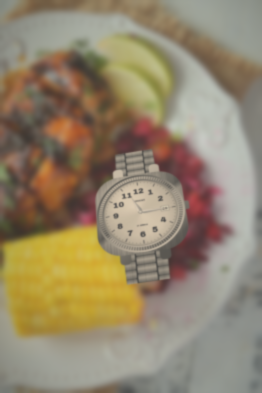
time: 11:15
